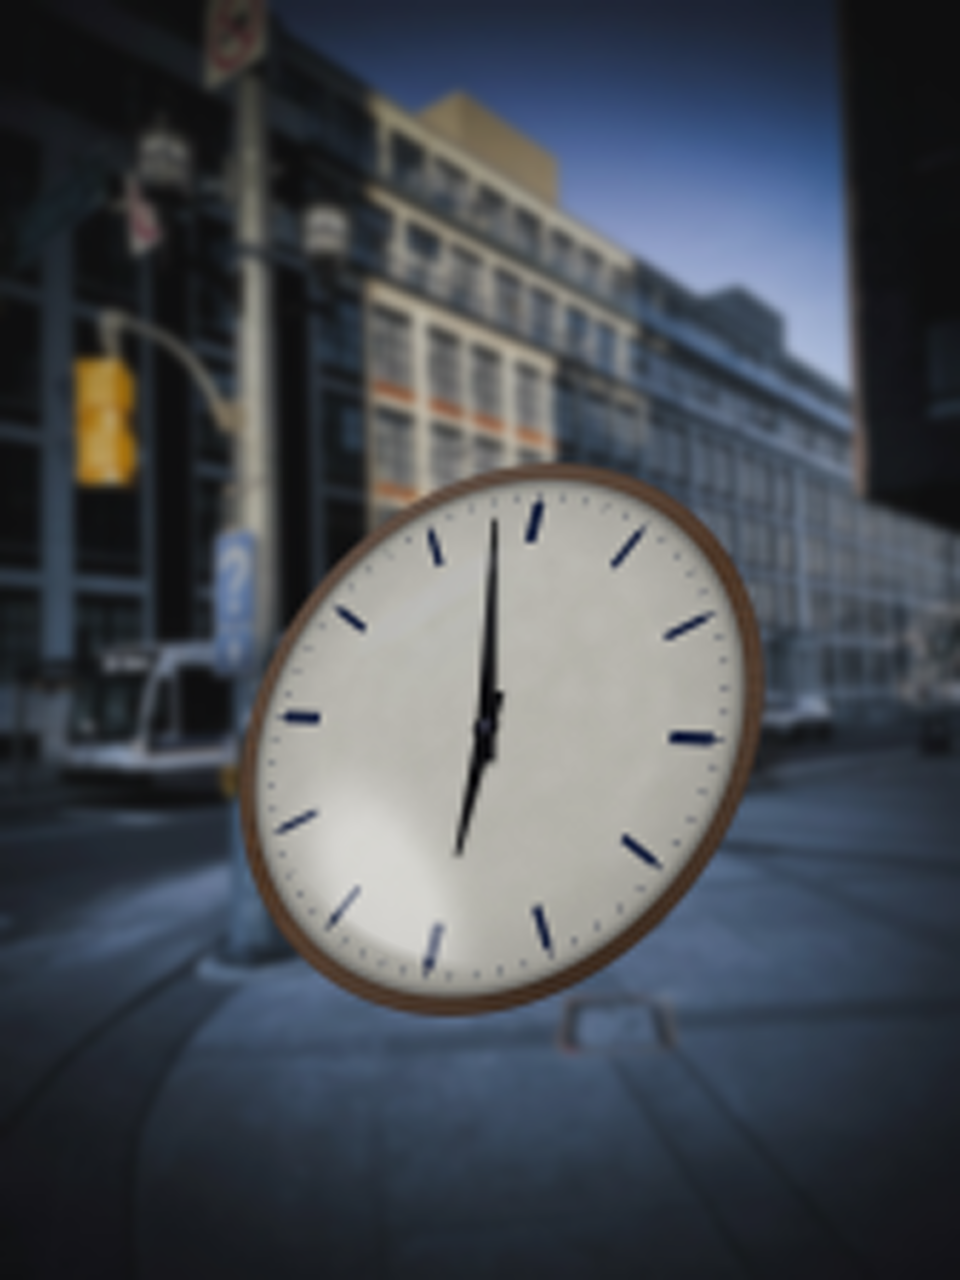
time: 5:58
